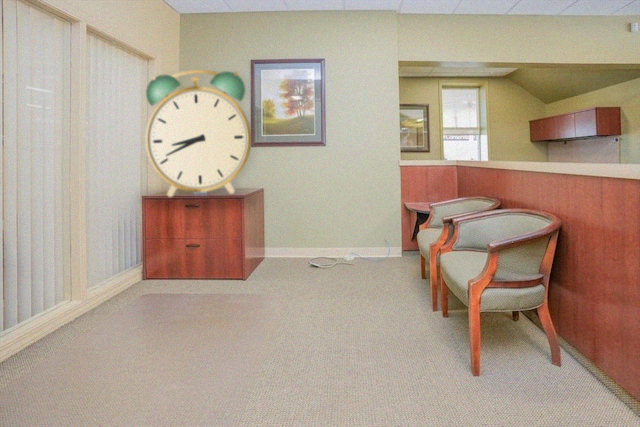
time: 8:41
